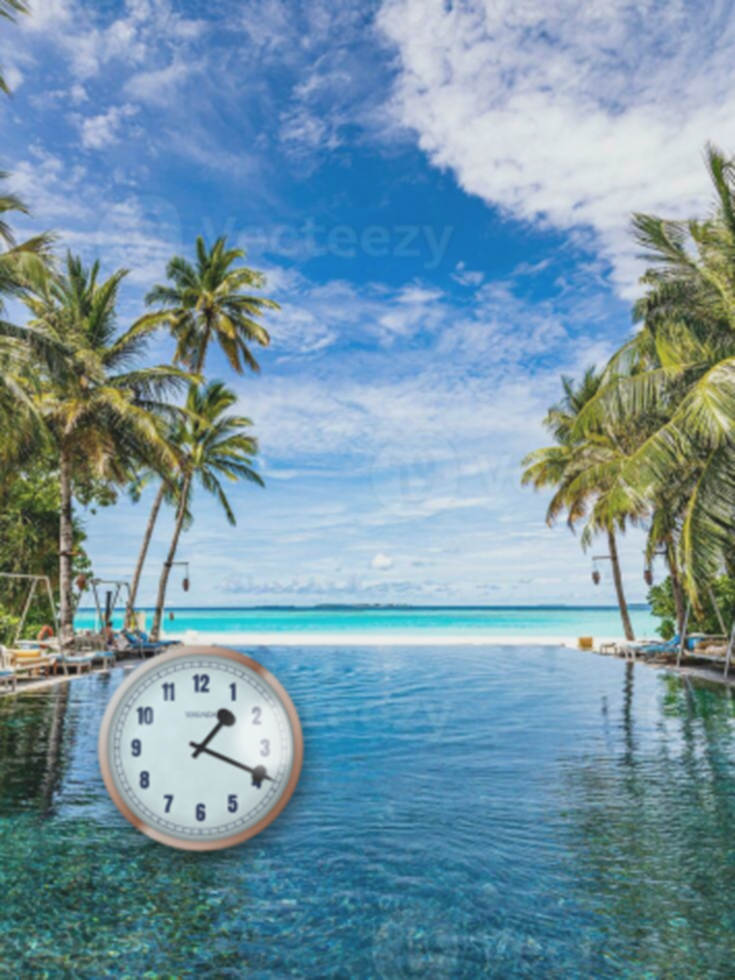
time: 1:19
